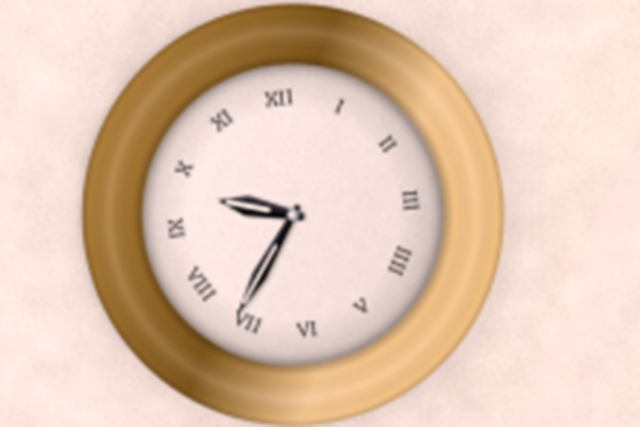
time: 9:36
